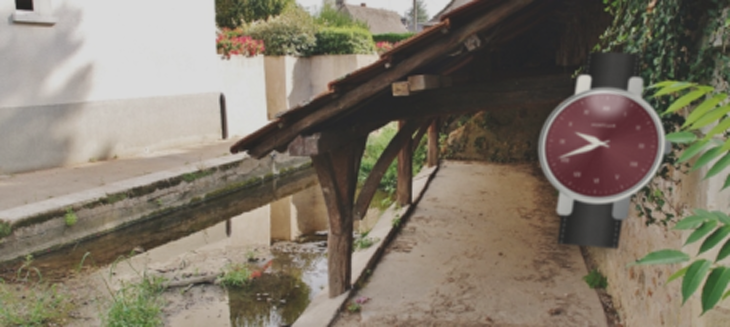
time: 9:41
